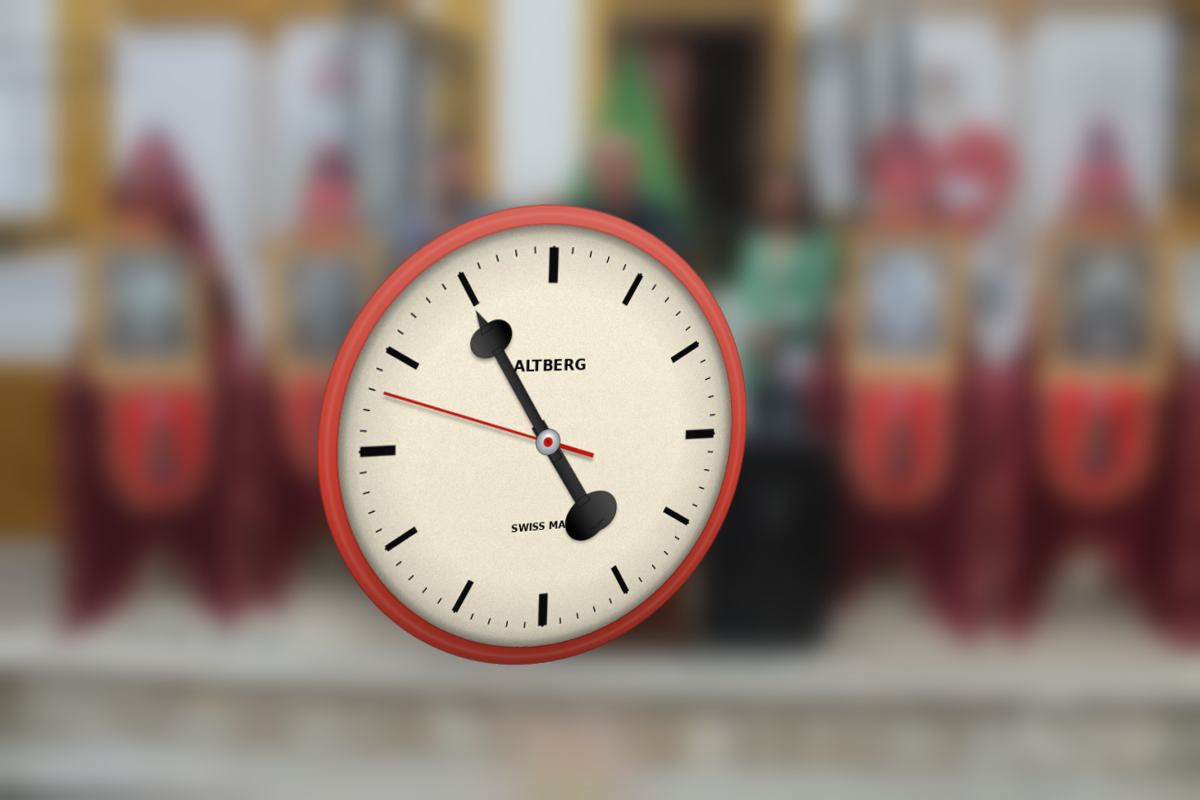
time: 4:54:48
